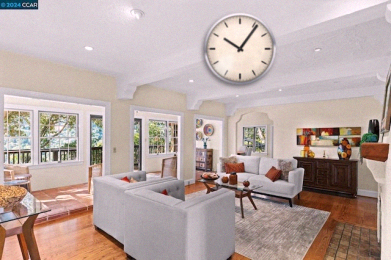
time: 10:06
